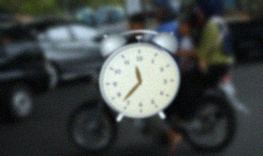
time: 11:37
